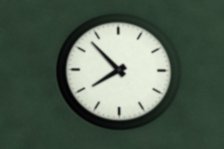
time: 7:53
